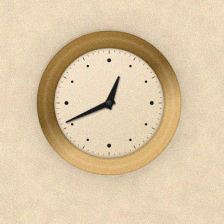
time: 12:41
